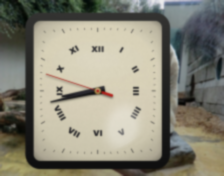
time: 8:42:48
